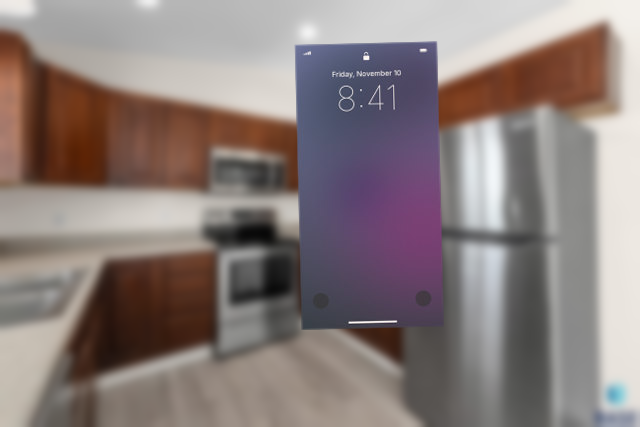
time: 8:41
